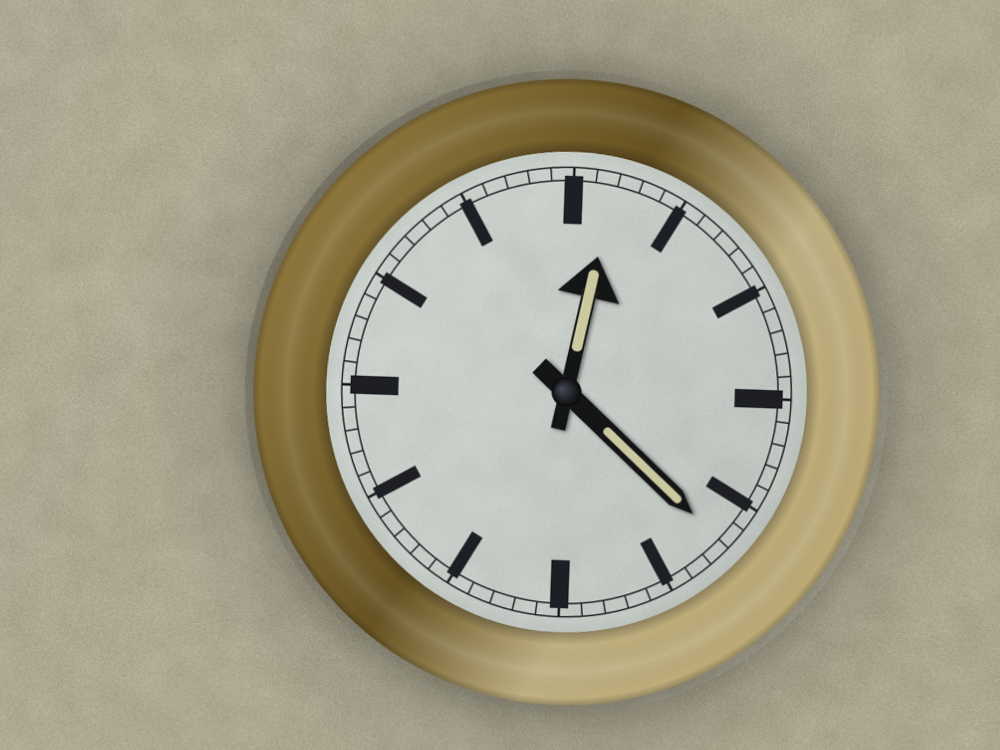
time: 12:22
